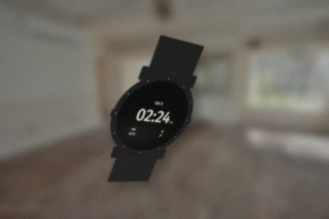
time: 2:24
